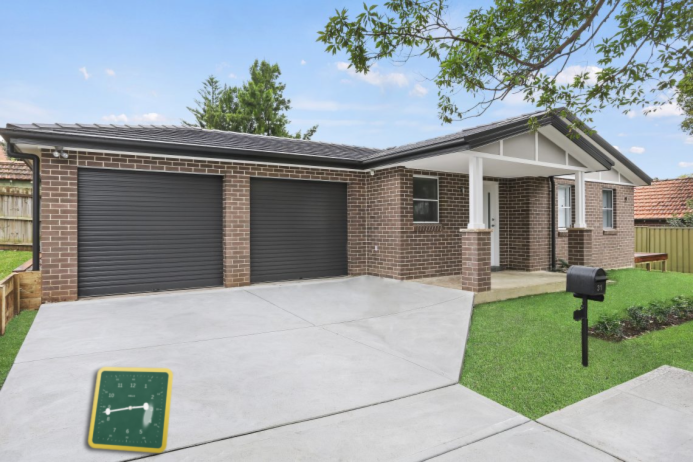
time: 2:43
